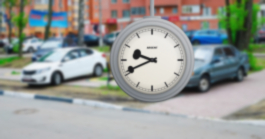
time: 9:41
